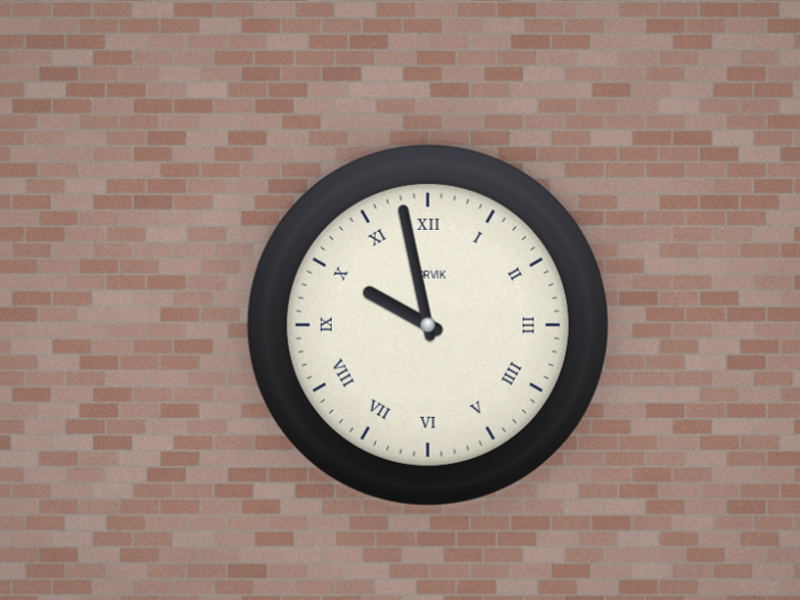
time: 9:58
